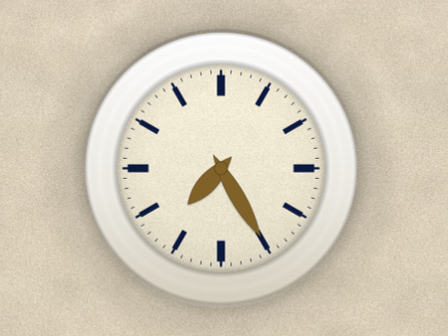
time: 7:25
